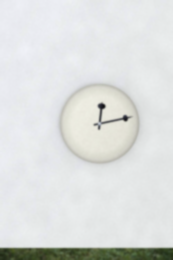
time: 12:13
